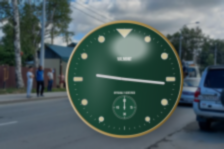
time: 9:16
